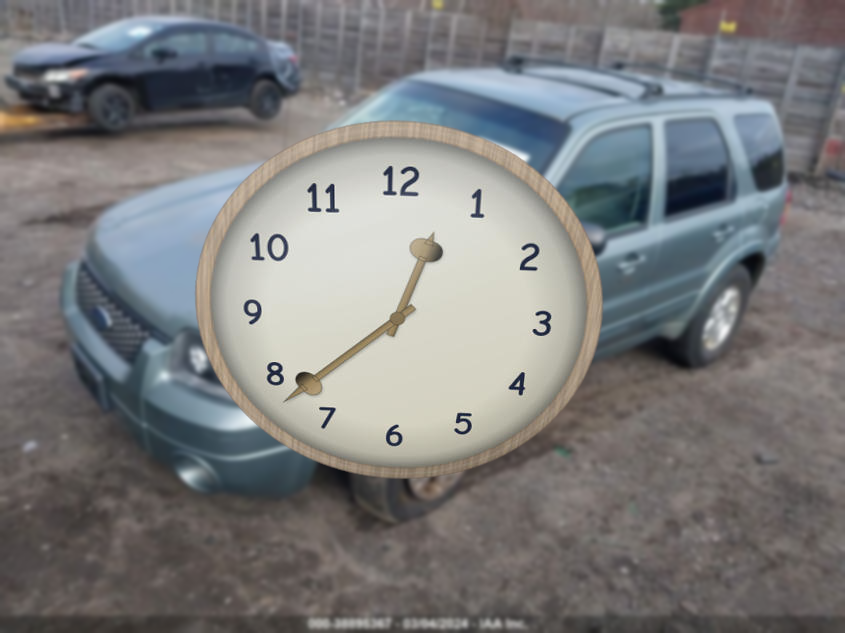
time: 12:38
